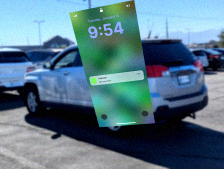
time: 9:54
